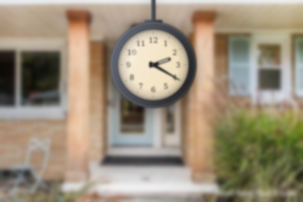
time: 2:20
